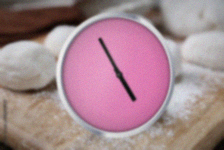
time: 4:55
